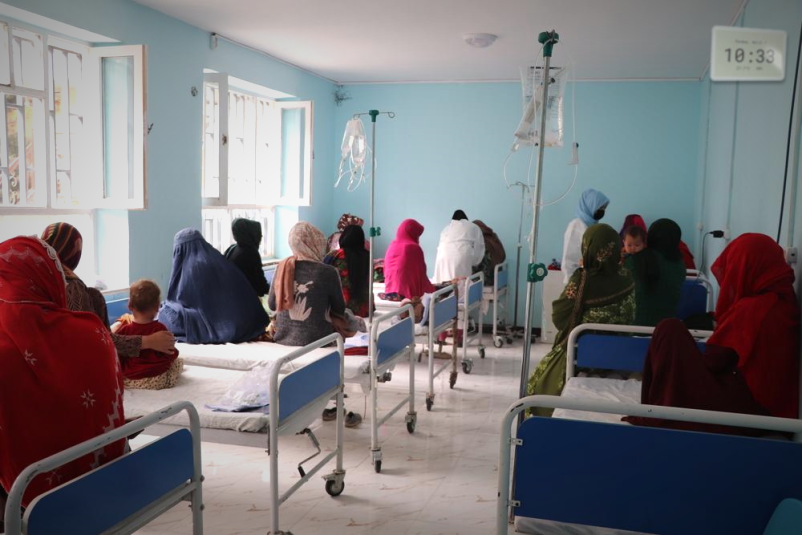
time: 10:33
